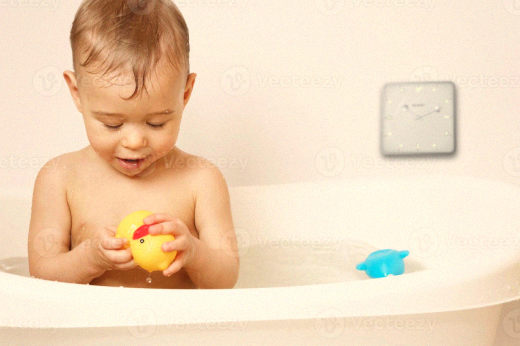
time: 10:11
